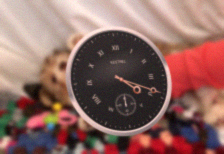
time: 4:19
